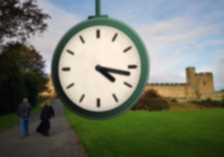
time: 4:17
